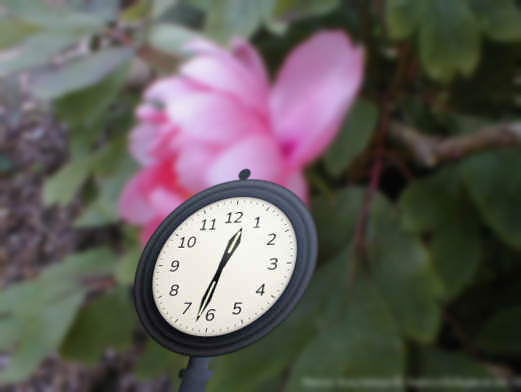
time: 12:32
